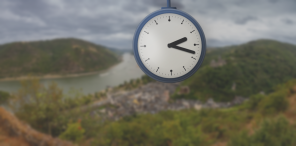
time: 2:18
